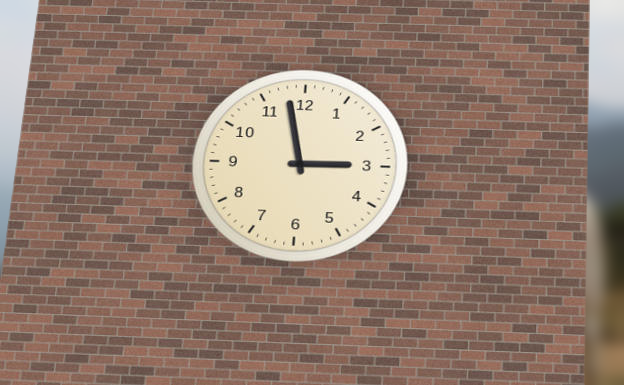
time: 2:58
